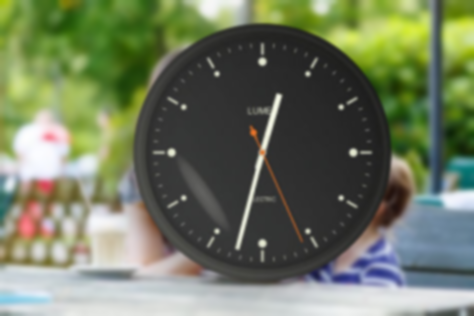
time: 12:32:26
